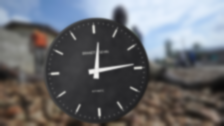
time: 12:14
